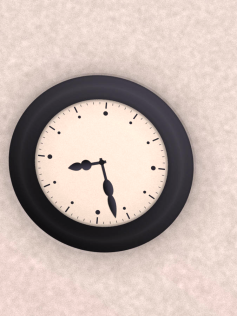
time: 8:27
